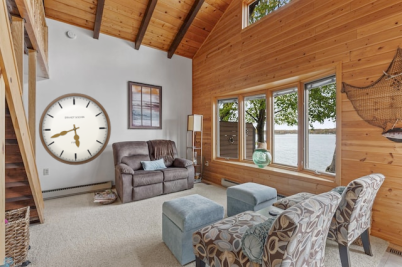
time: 5:42
